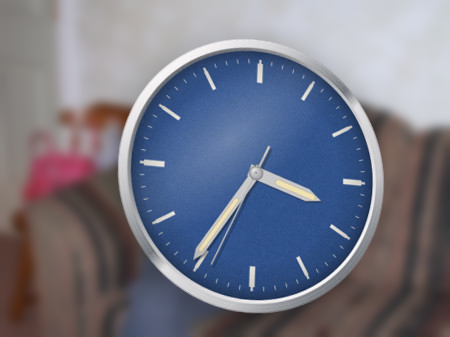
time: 3:35:34
